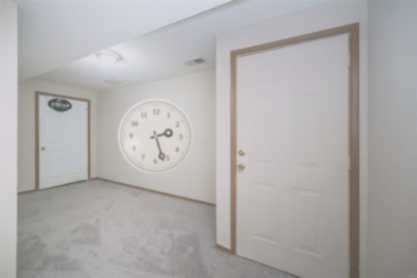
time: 2:27
